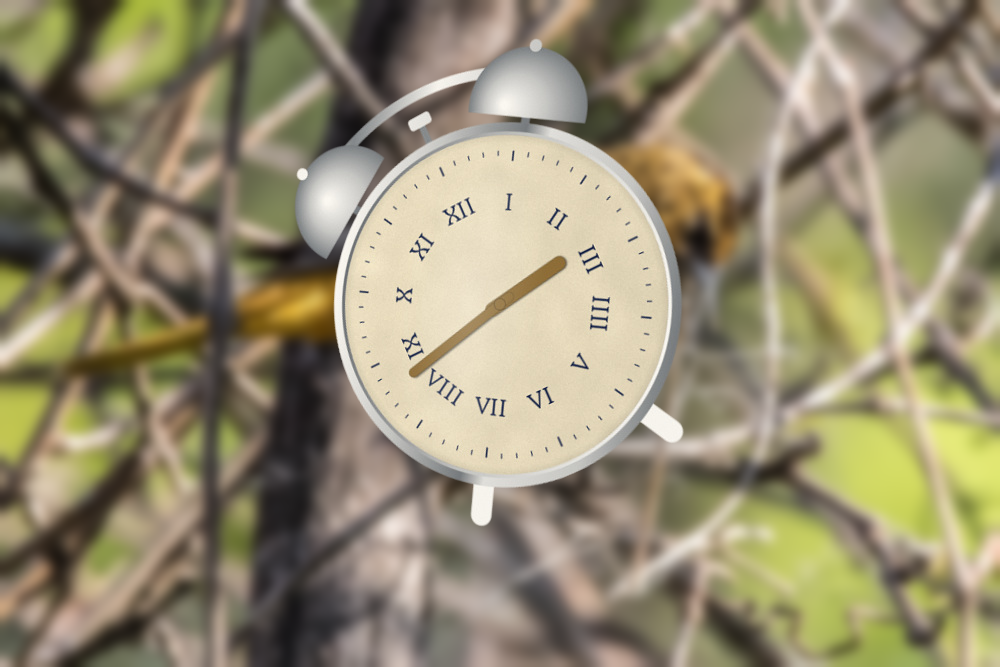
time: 2:43
